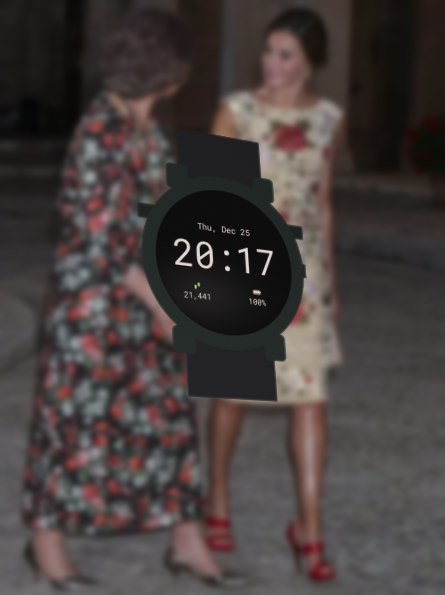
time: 20:17
